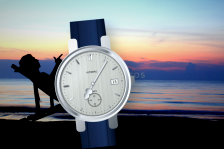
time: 7:06
